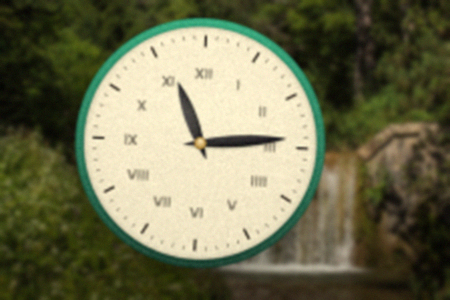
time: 11:14
